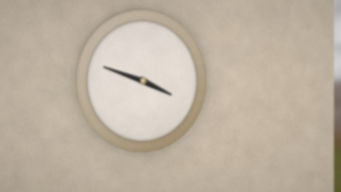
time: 3:48
